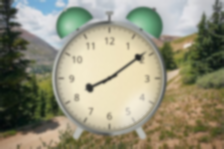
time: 8:09
